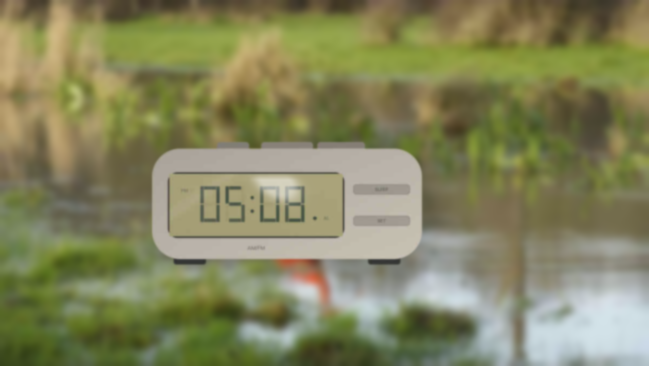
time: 5:08
